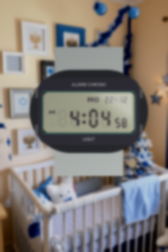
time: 4:04
